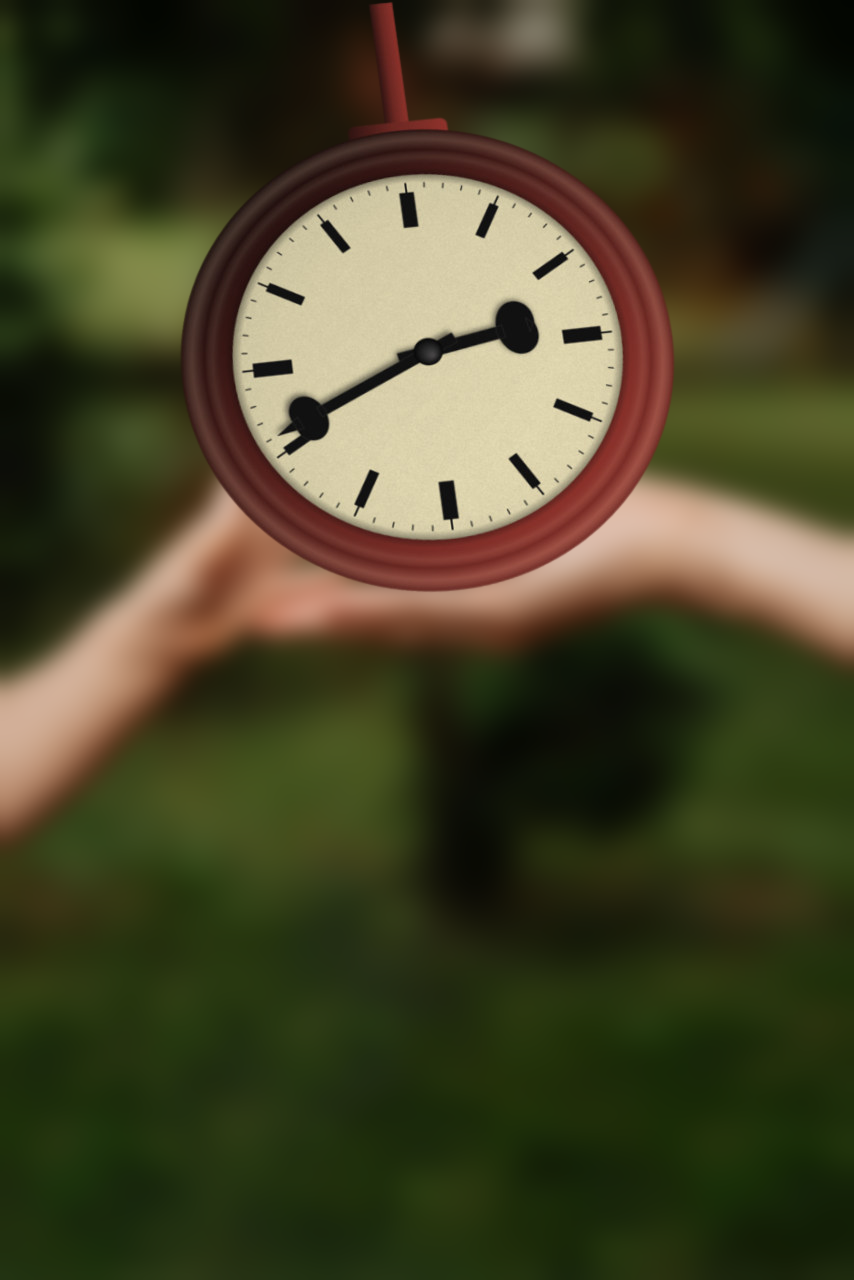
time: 2:41
